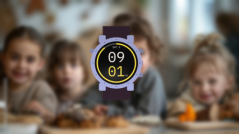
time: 9:01
